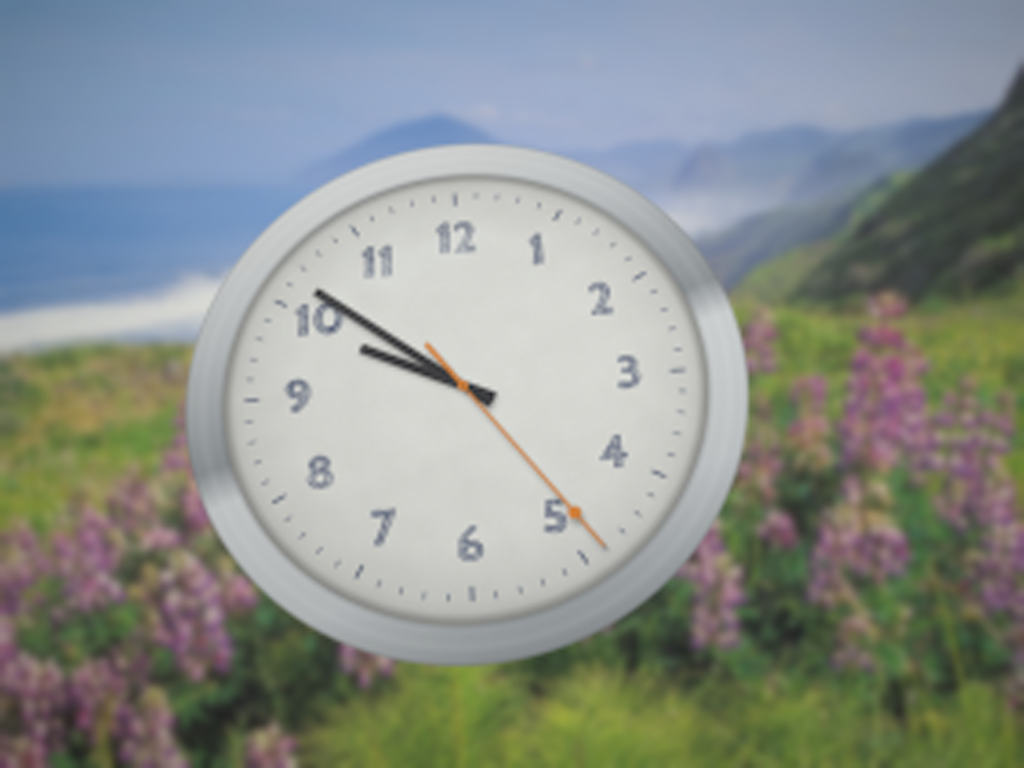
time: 9:51:24
